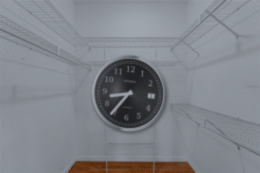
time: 8:36
